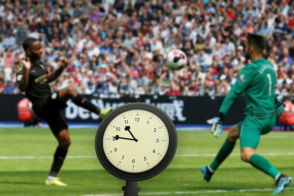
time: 10:46
